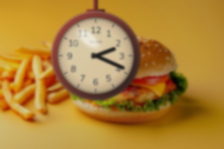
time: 2:19
